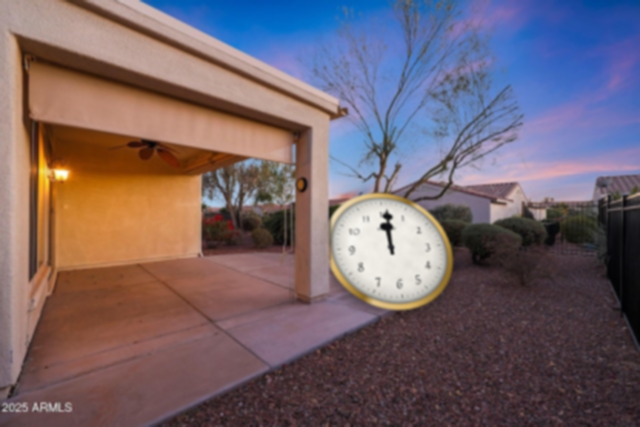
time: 12:01
